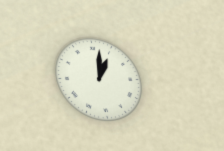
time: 1:02
